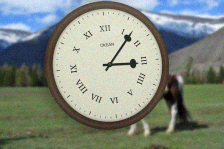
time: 3:07
